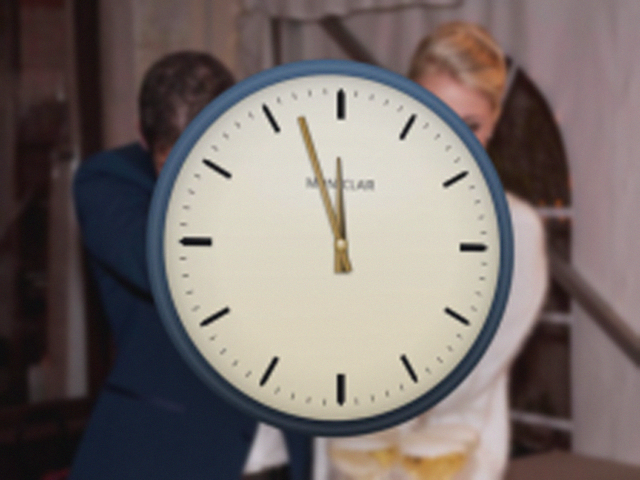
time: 11:57
